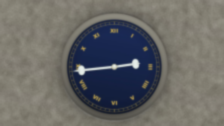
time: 2:44
